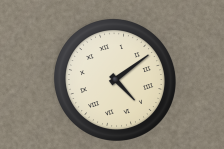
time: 5:12
